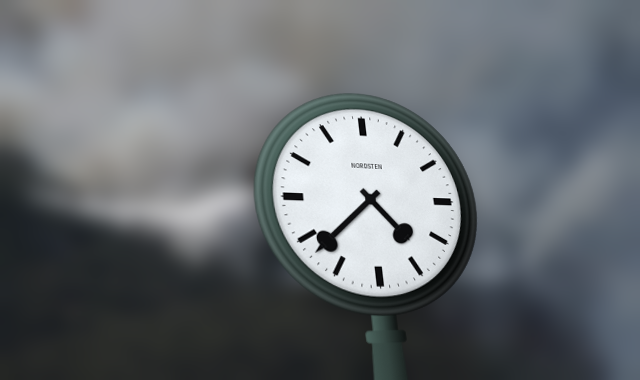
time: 4:38
